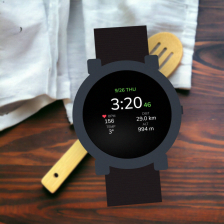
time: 3:20
